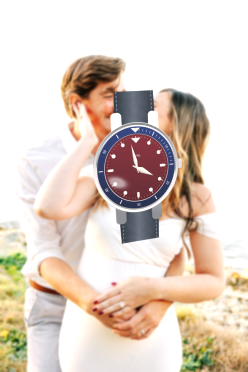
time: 3:58
